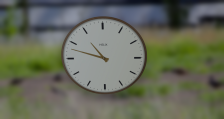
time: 10:48
